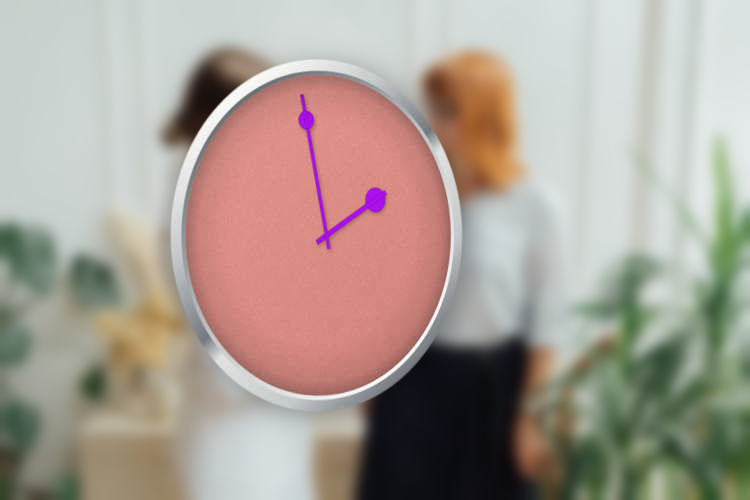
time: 1:58
